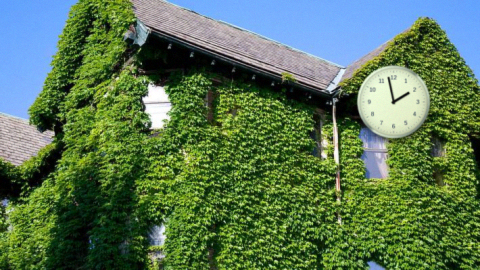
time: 1:58
